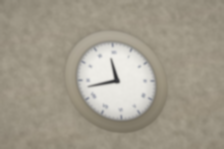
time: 11:43
